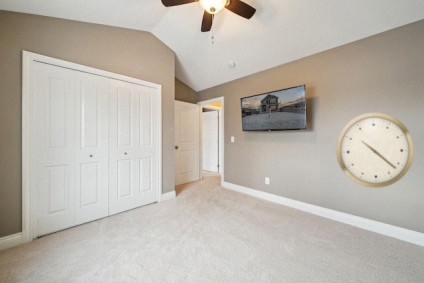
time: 10:22
